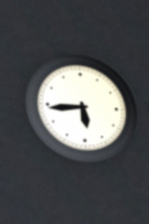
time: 5:44
